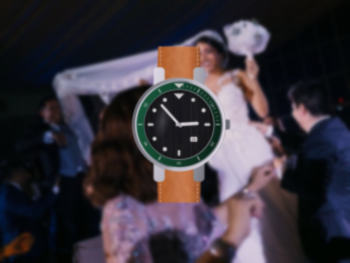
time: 2:53
